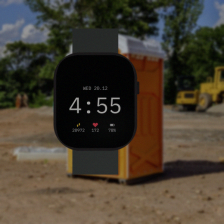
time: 4:55
